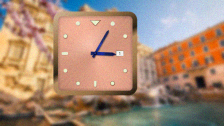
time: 3:05
